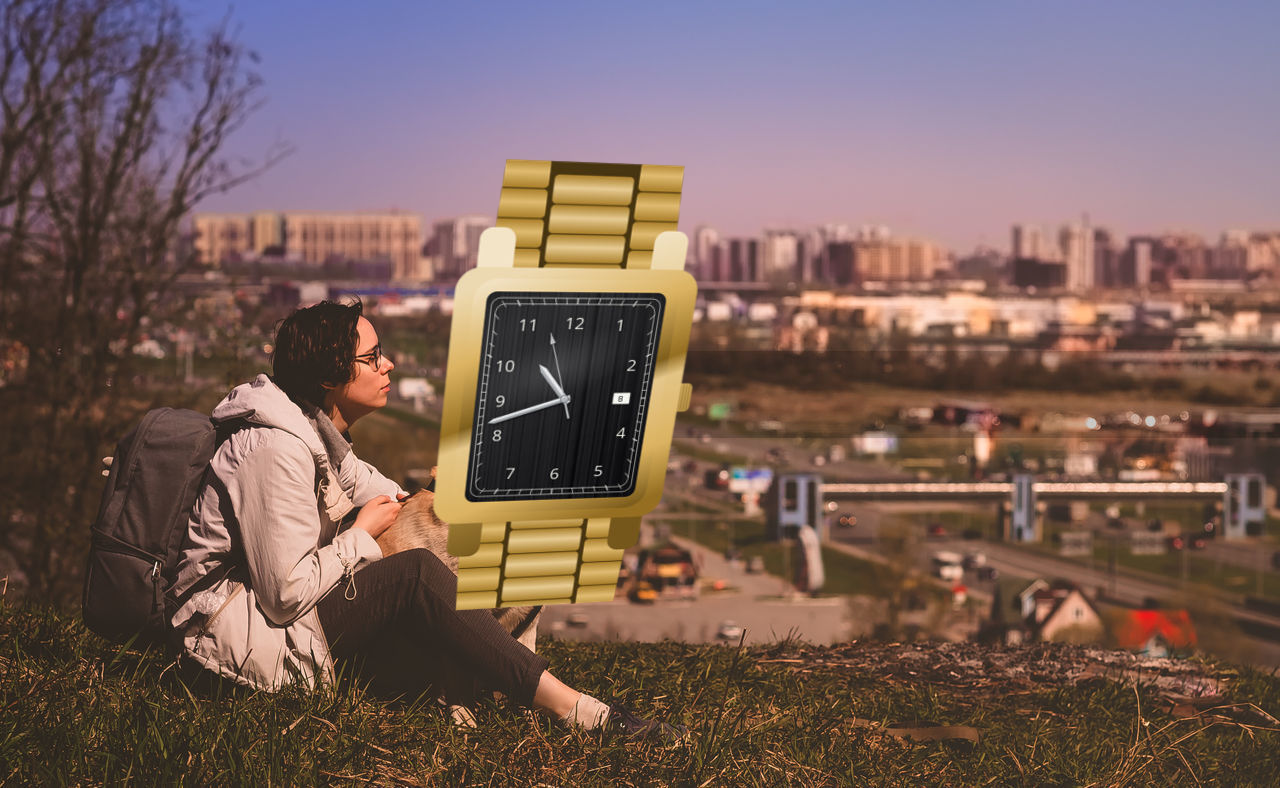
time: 10:41:57
